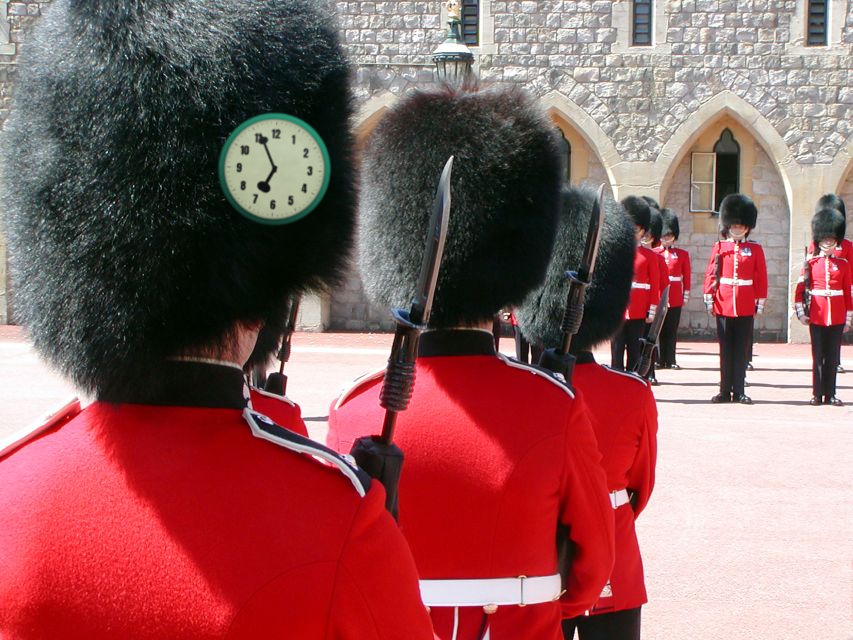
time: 6:56
